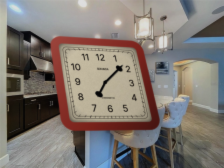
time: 7:08
